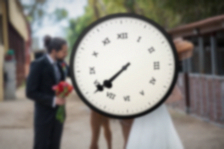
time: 7:39
